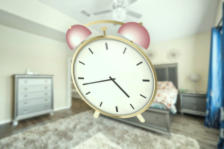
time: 4:43
